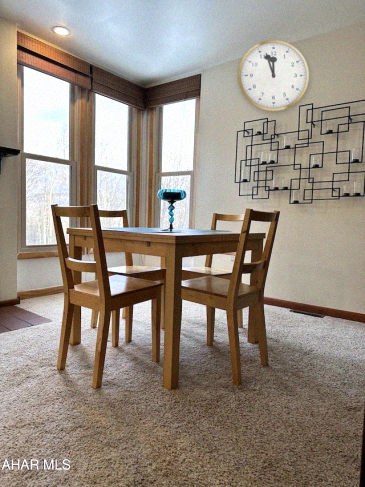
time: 11:57
